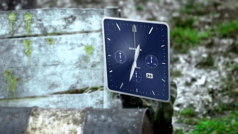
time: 12:33
